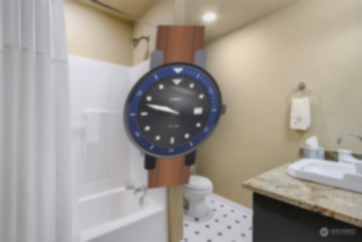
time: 9:48
